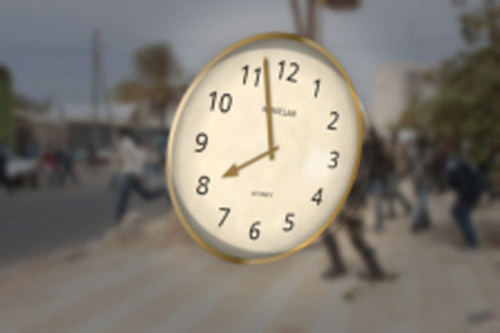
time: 7:57
